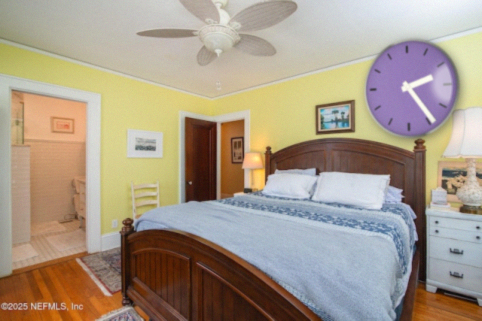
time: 2:24
